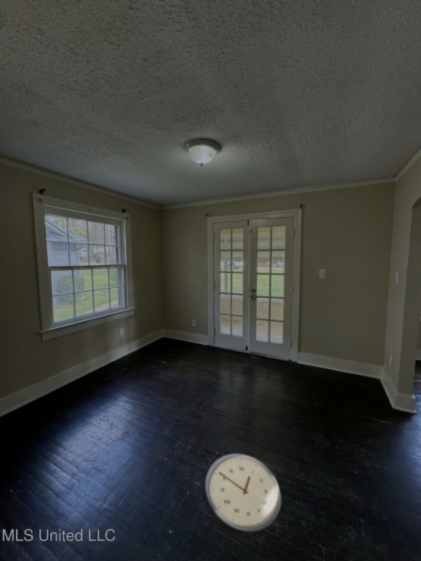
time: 12:51
